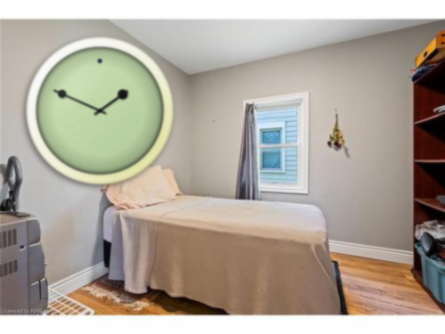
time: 1:49
